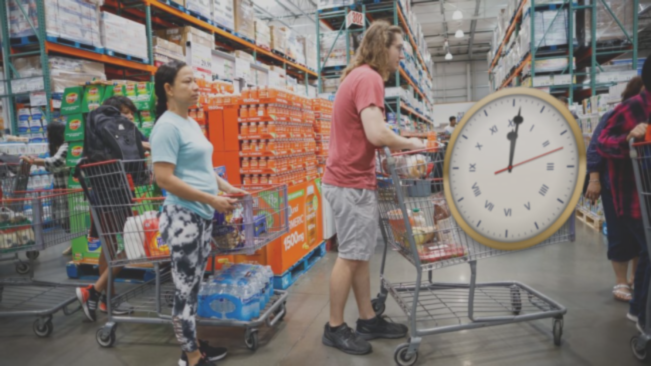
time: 12:01:12
